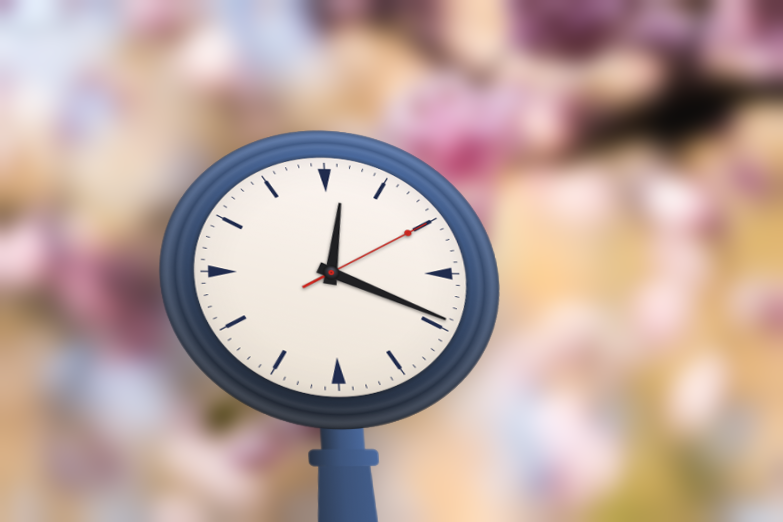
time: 12:19:10
